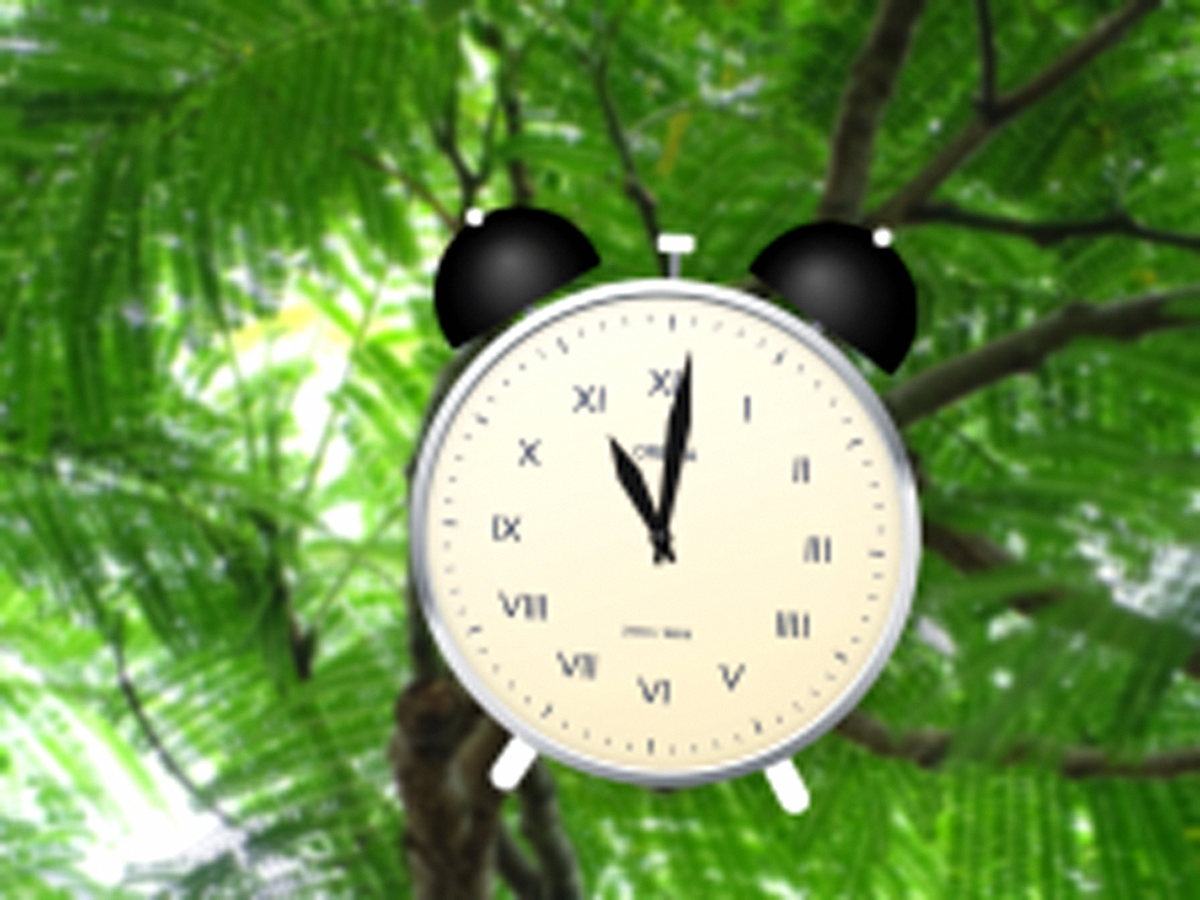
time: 11:01
